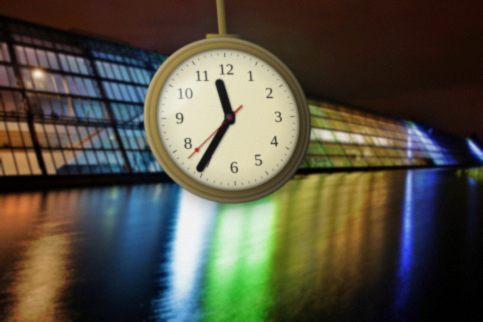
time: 11:35:38
